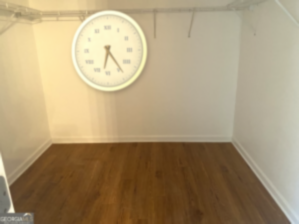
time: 6:24
